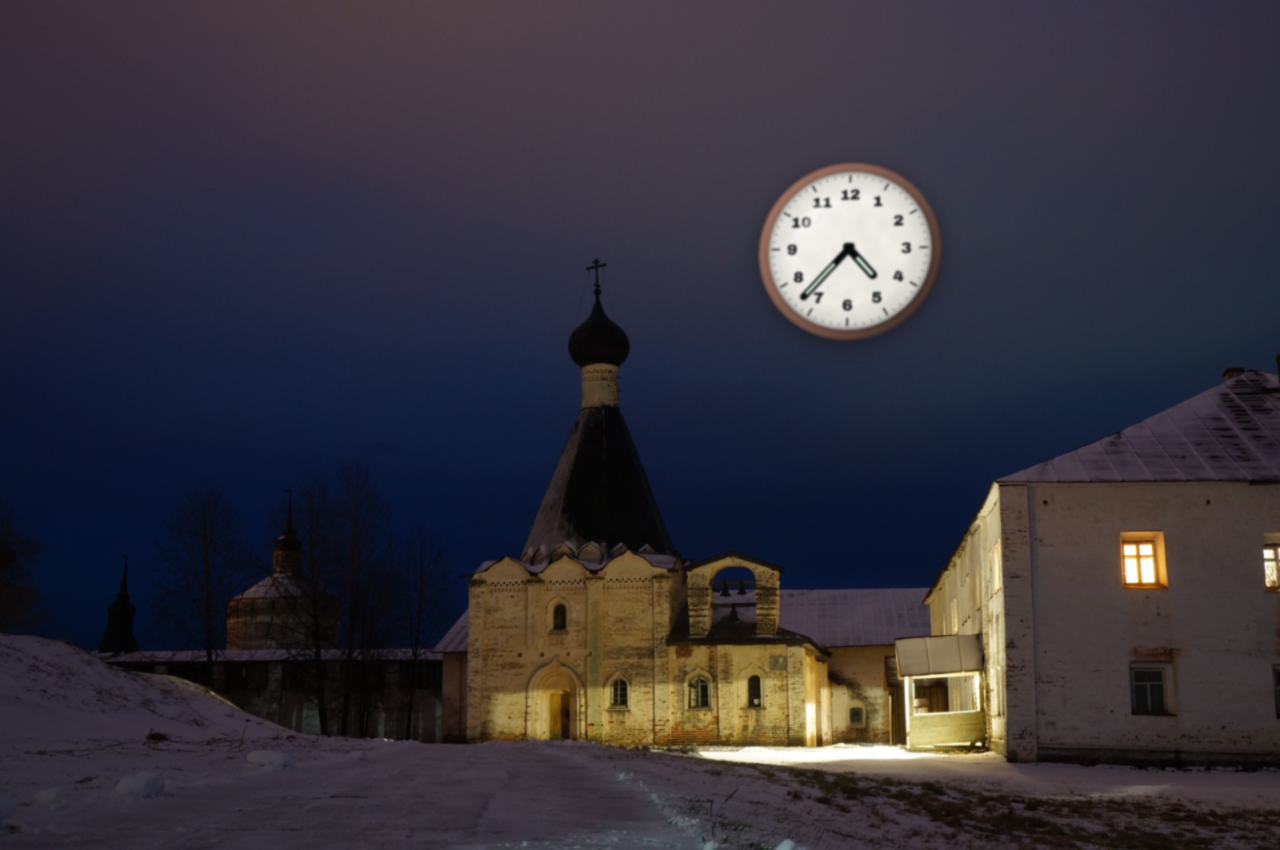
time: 4:37
